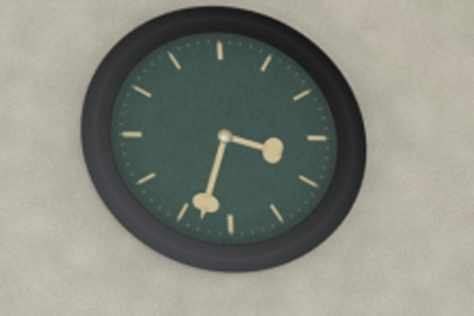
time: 3:33
